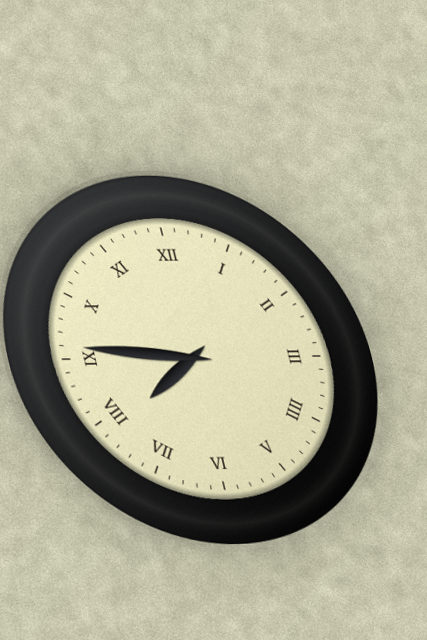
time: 7:46
